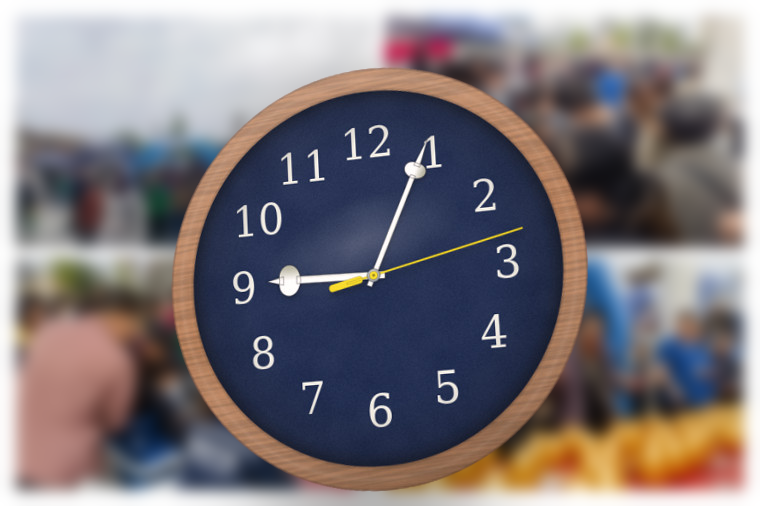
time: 9:04:13
